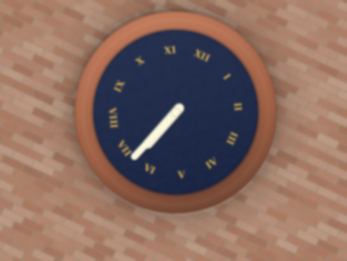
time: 6:33
